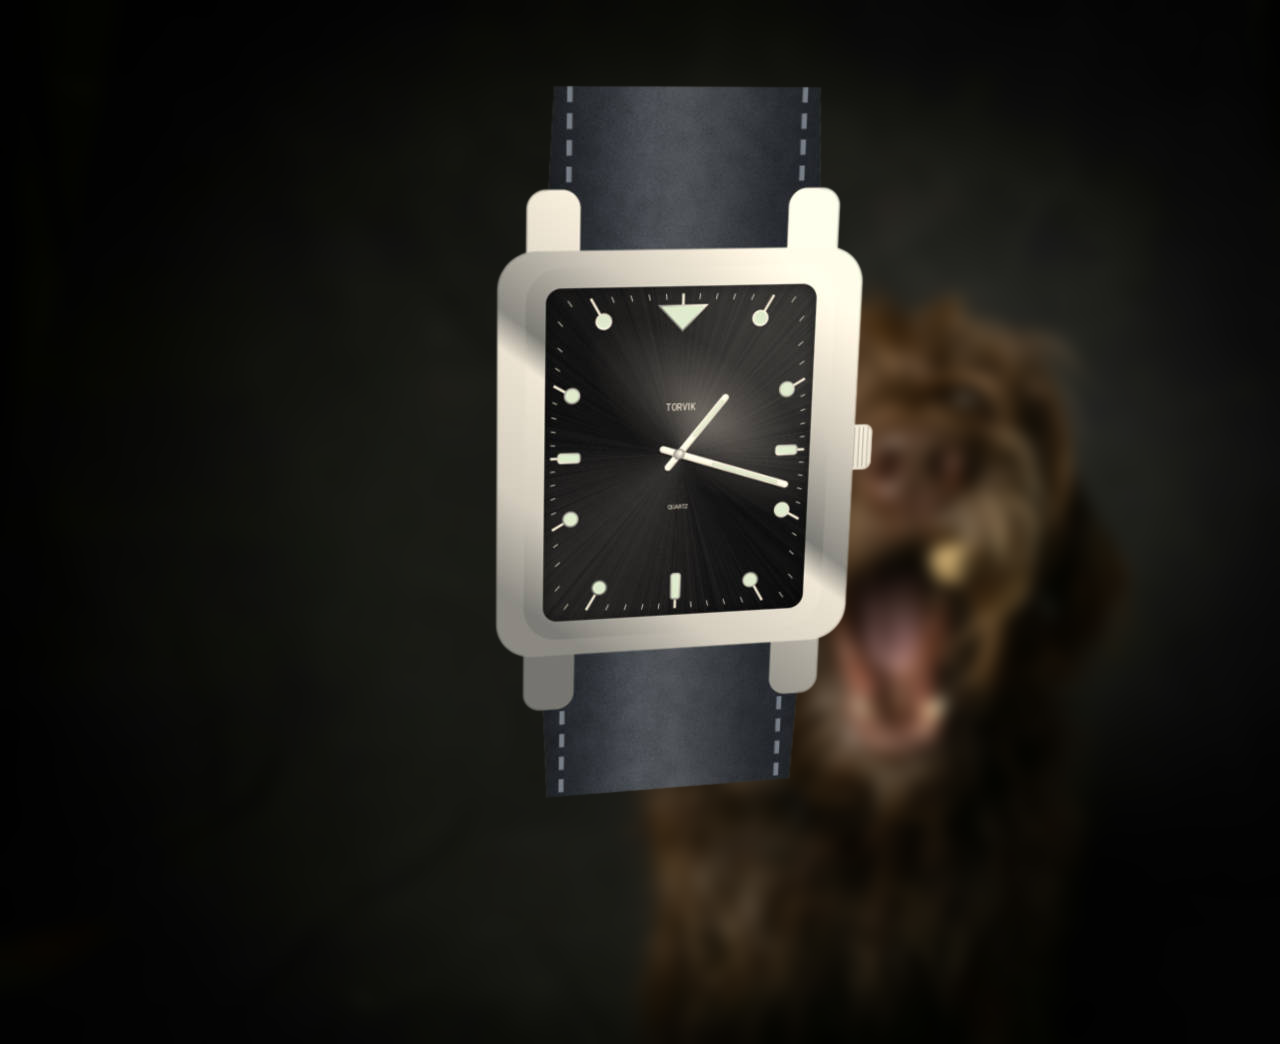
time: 1:18
